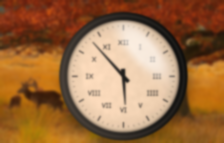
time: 5:53
